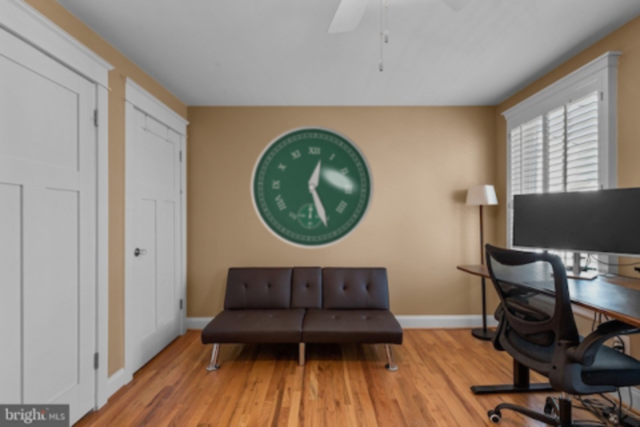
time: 12:26
